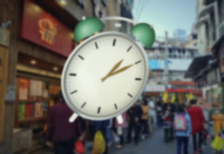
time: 1:10
